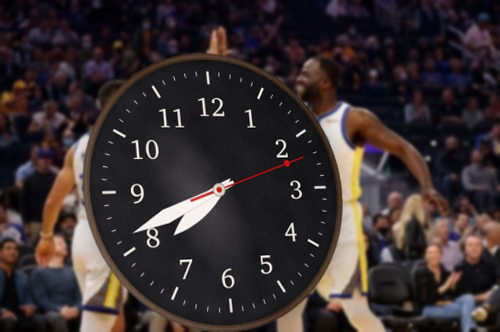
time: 7:41:12
